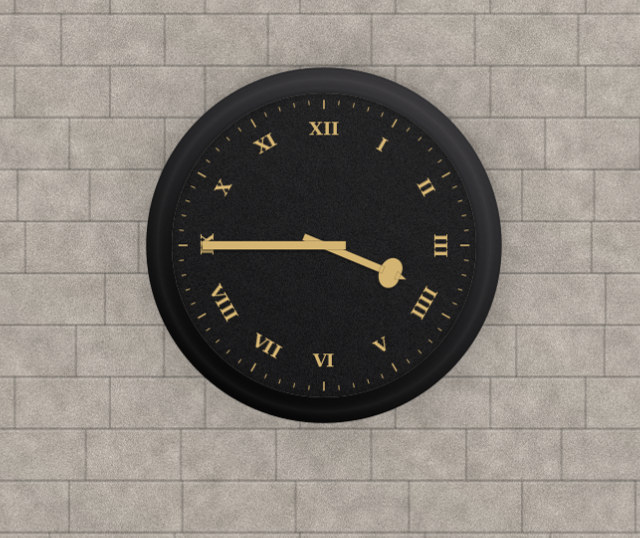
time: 3:45
